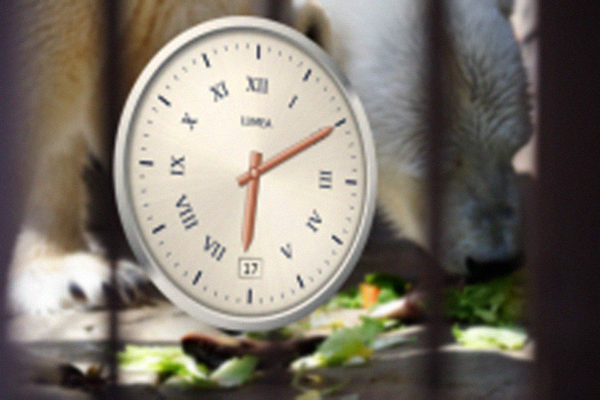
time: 6:10
